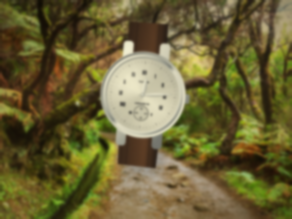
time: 12:14
